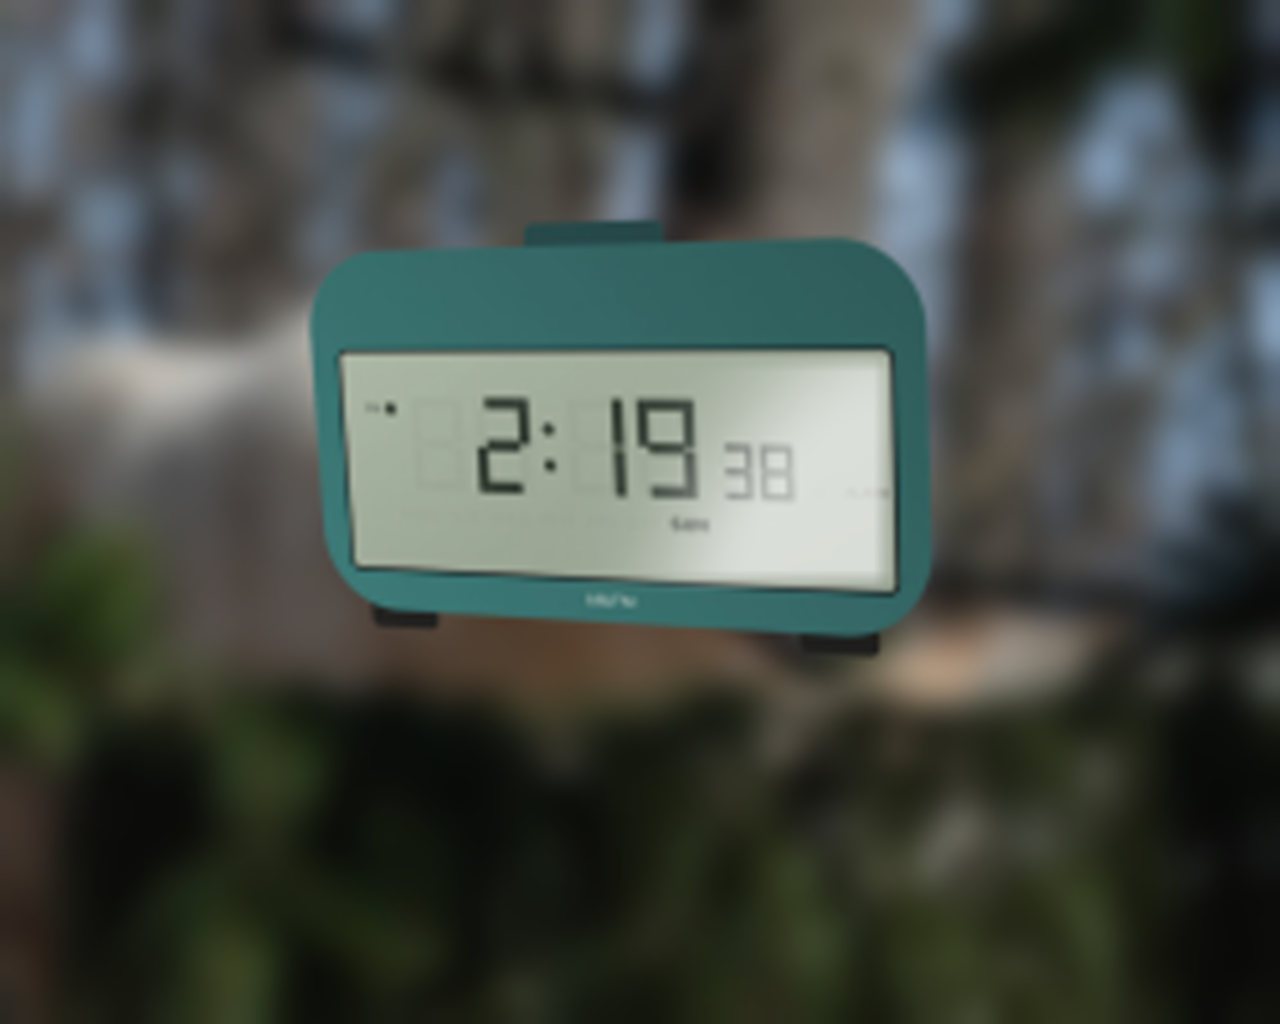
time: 2:19:38
